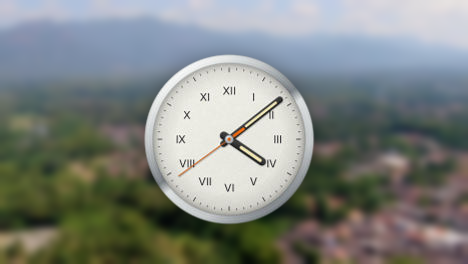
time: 4:08:39
